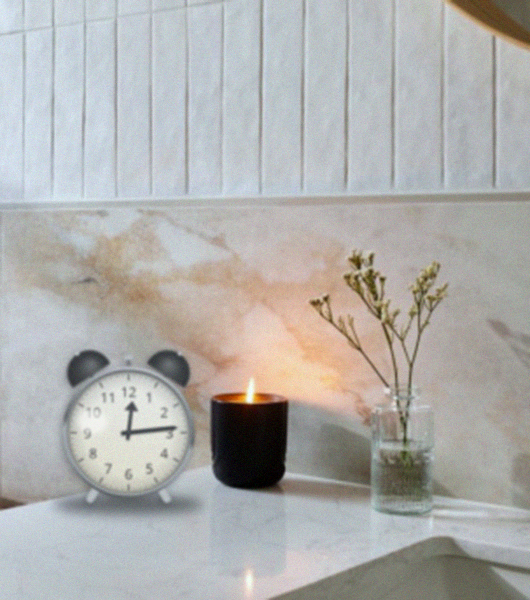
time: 12:14
